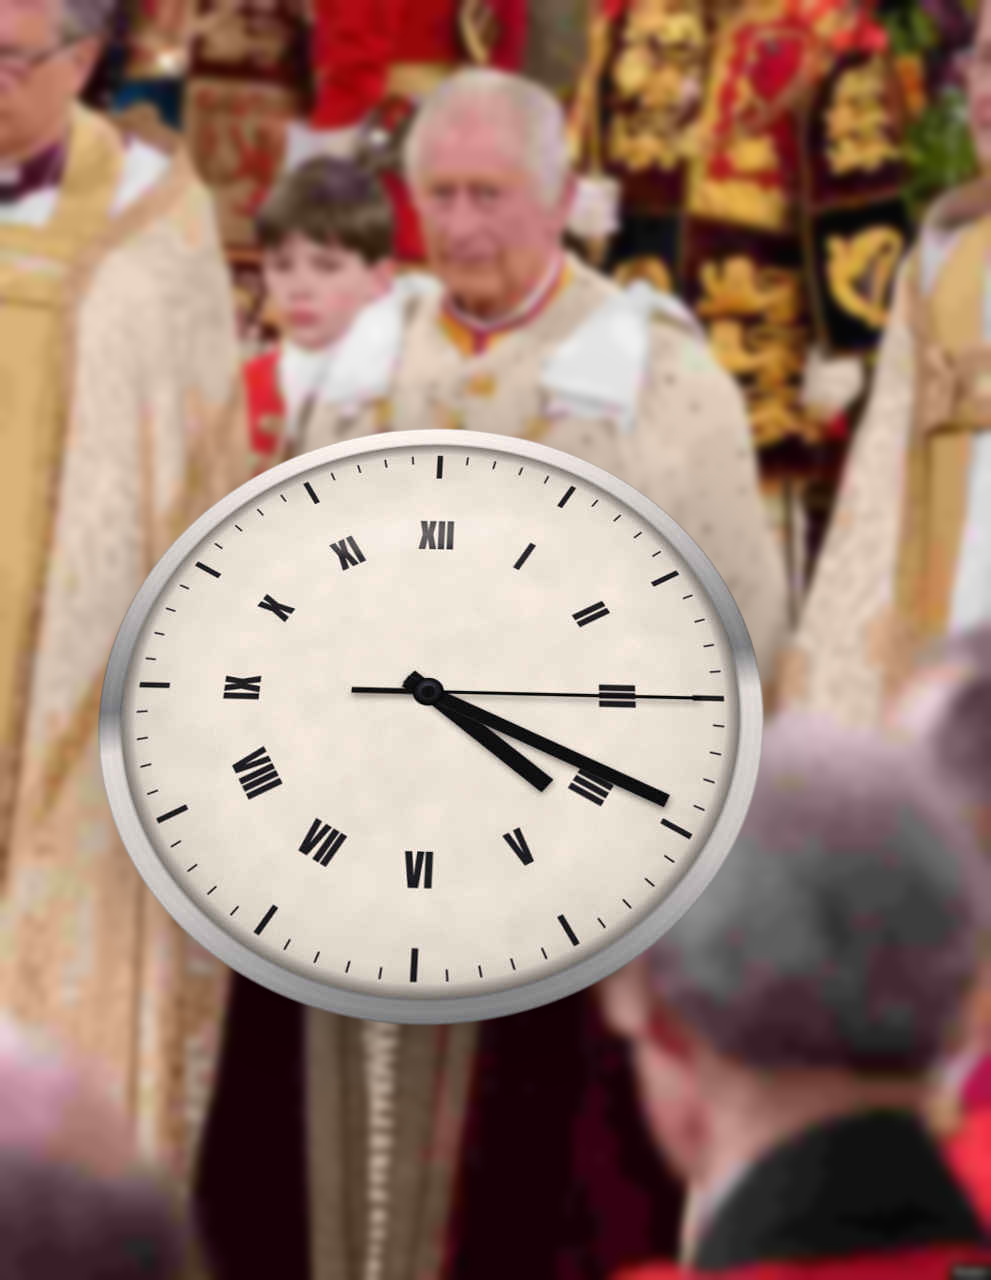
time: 4:19:15
